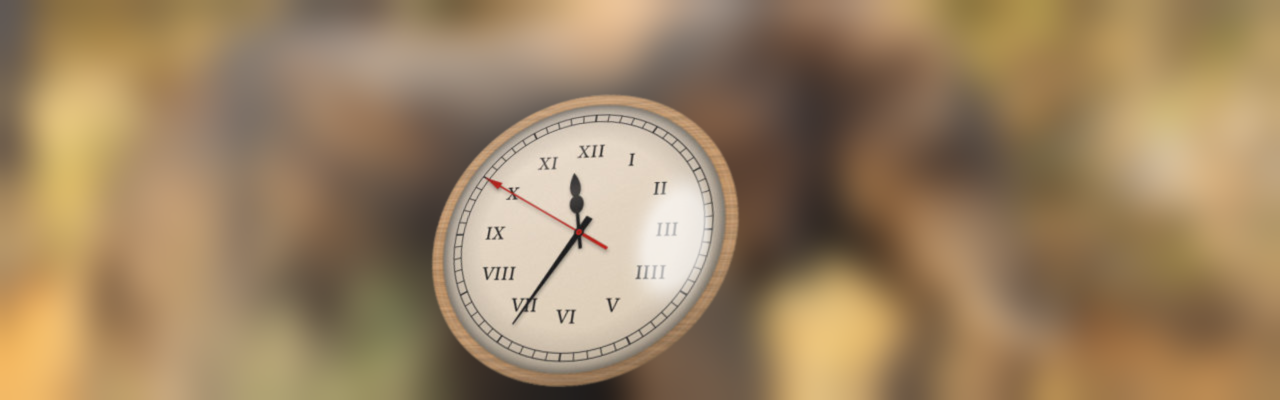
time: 11:34:50
